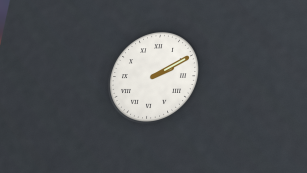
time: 2:10
